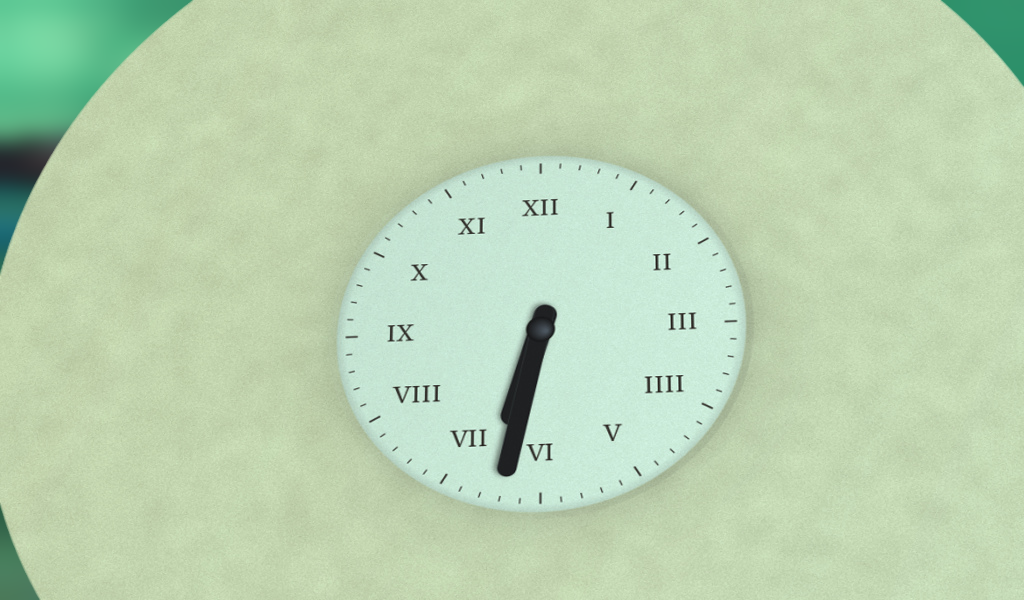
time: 6:32
